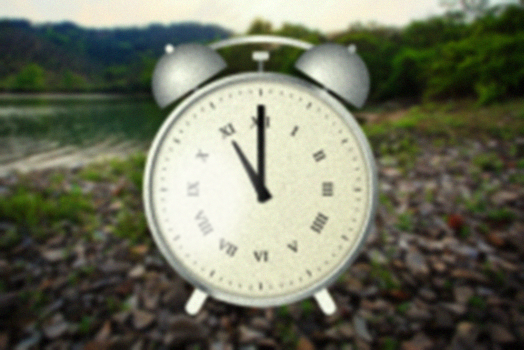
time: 11:00
